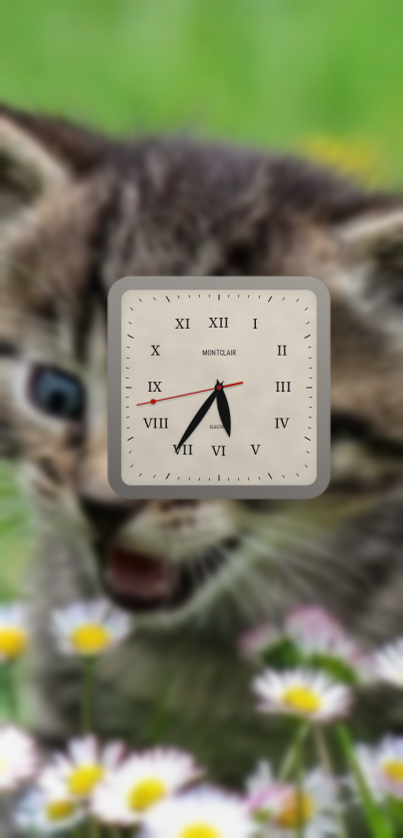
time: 5:35:43
